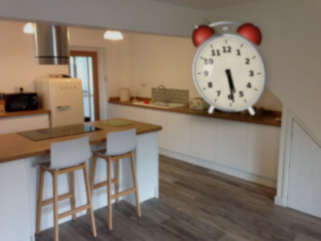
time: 5:29
